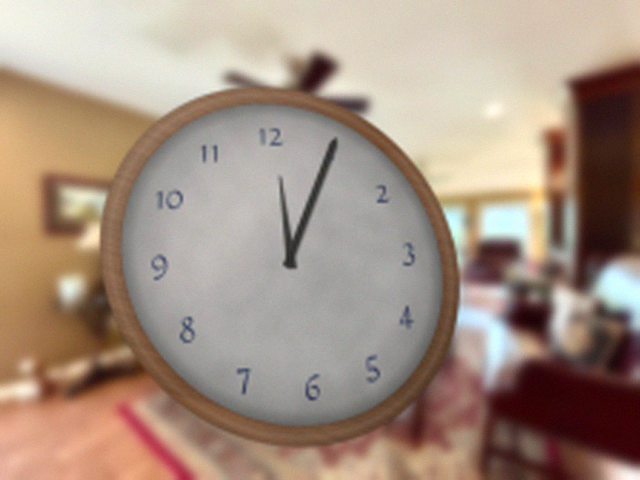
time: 12:05
